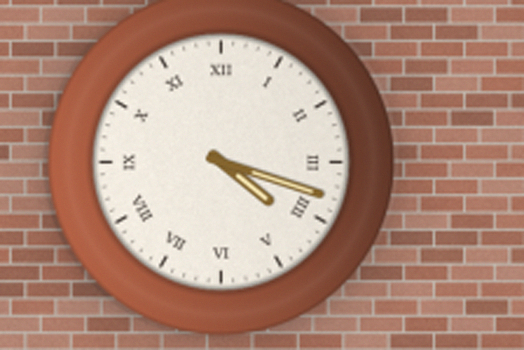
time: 4:18
